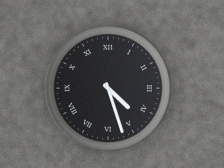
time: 4:27
